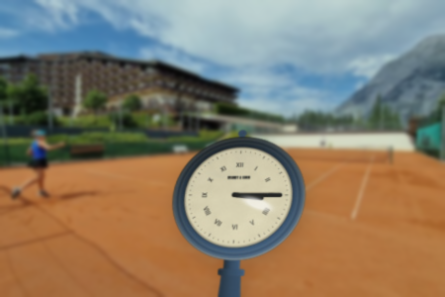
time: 3:15
